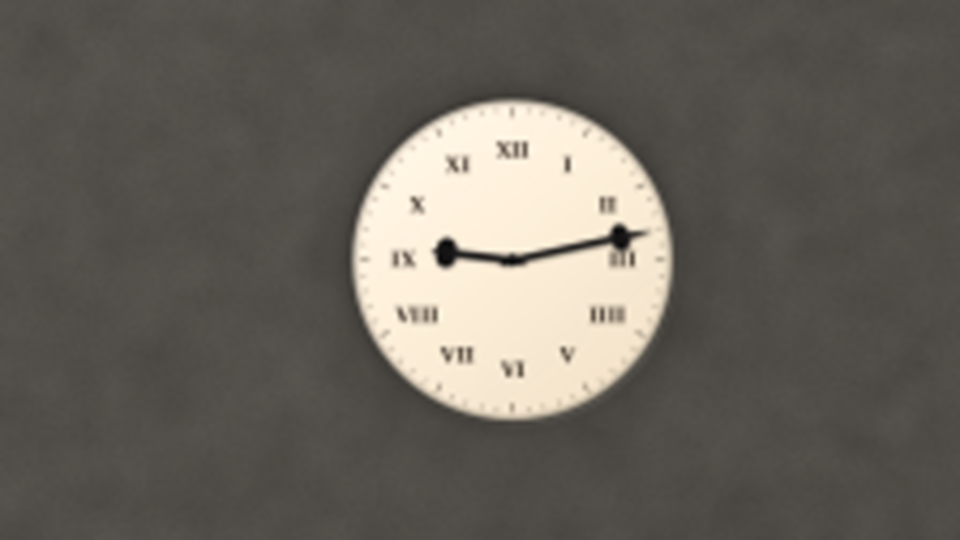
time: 9:13
